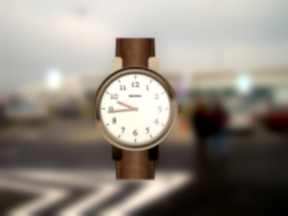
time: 9:44
